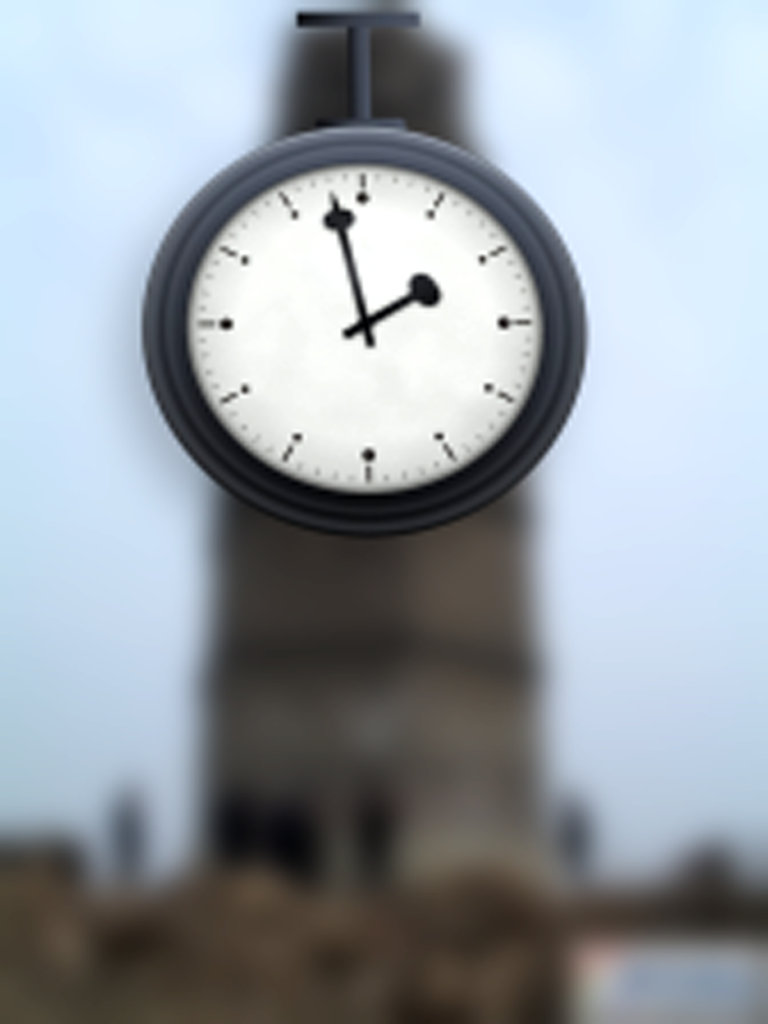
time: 1:58
